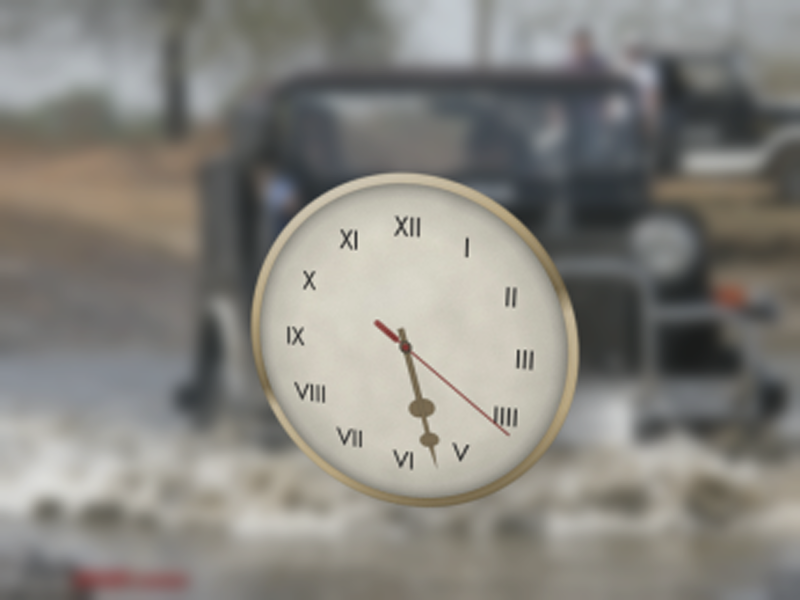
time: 5:27:21
